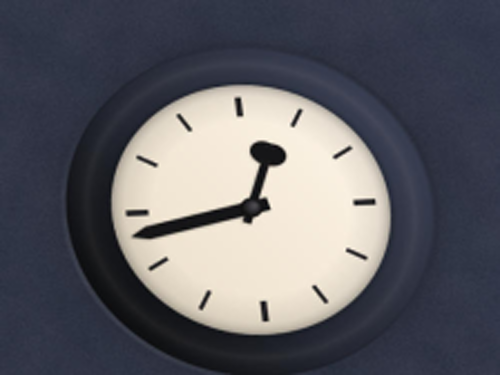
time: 12:43
